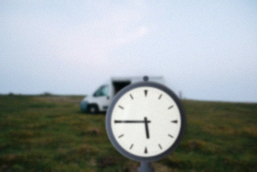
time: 5:45
